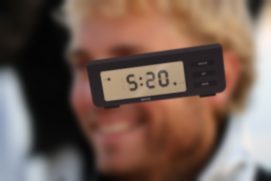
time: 5:20
